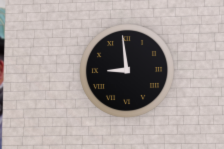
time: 8:59
